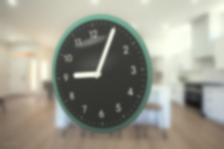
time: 9:05
